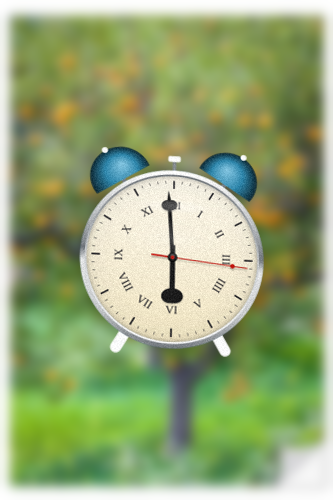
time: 5:59:16
